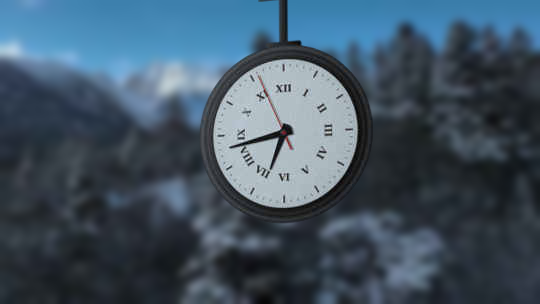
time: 6:42:56
